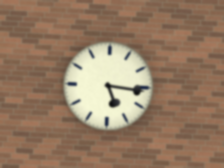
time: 5:16
